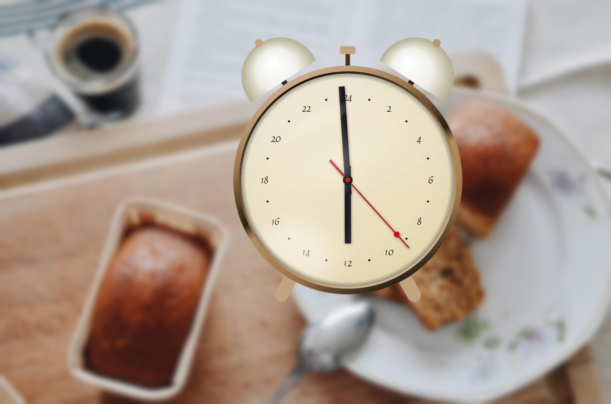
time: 11:59:23
